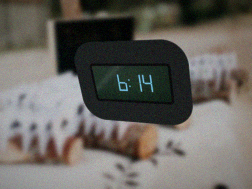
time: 6:14
